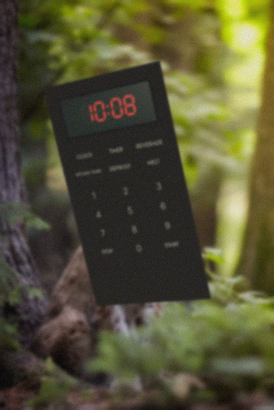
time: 10:08
